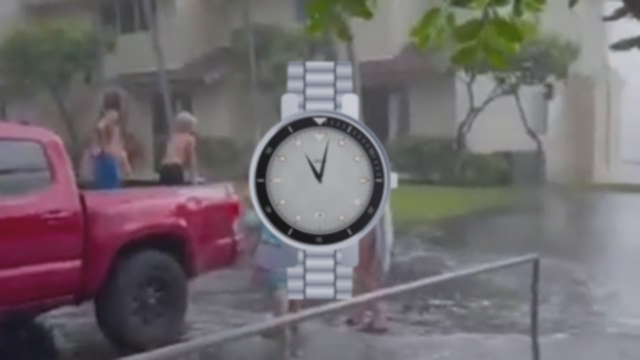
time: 11:02
